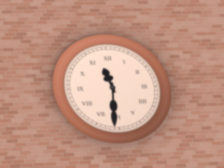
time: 11:31
